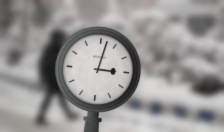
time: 3:02
